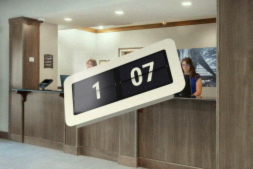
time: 1:07
